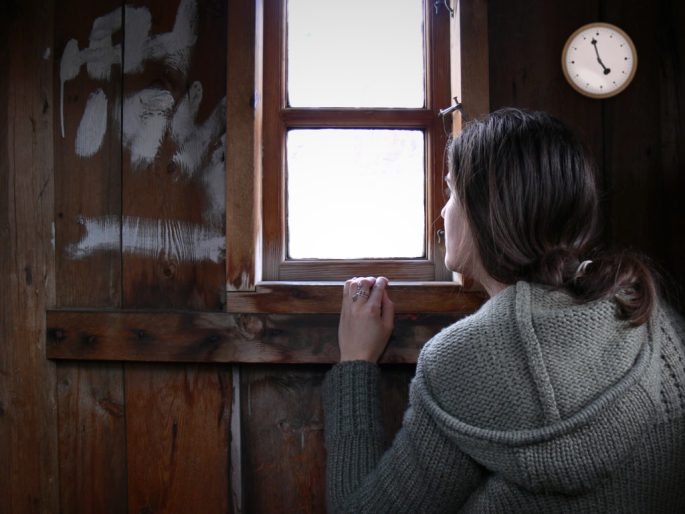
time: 4:58
